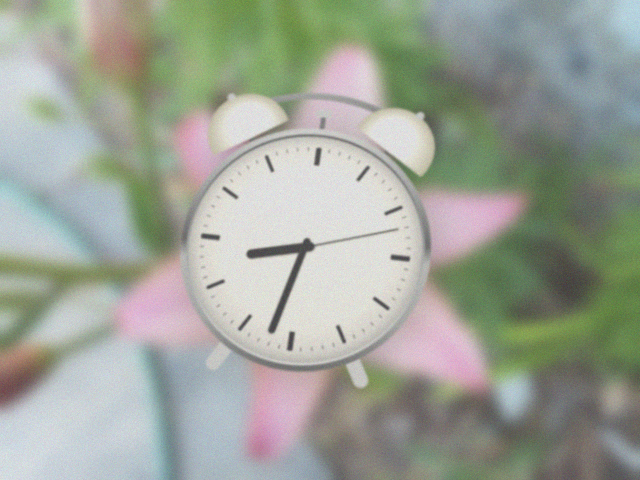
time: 8:32:12
